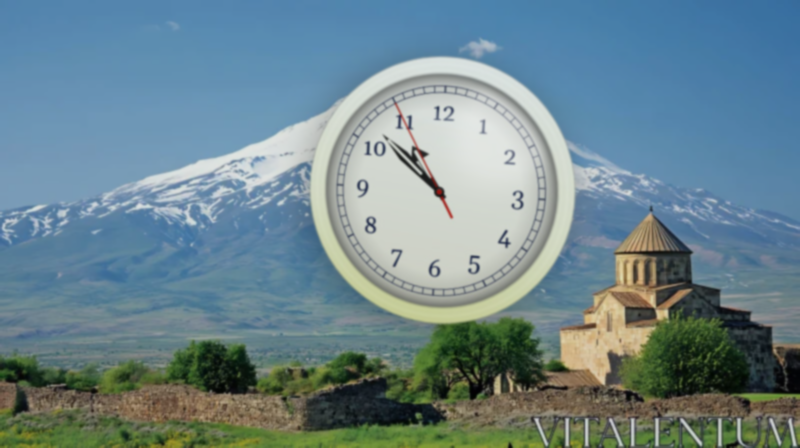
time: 10:51:55
